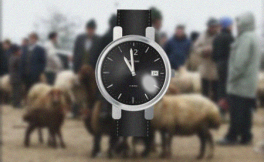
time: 10:59
